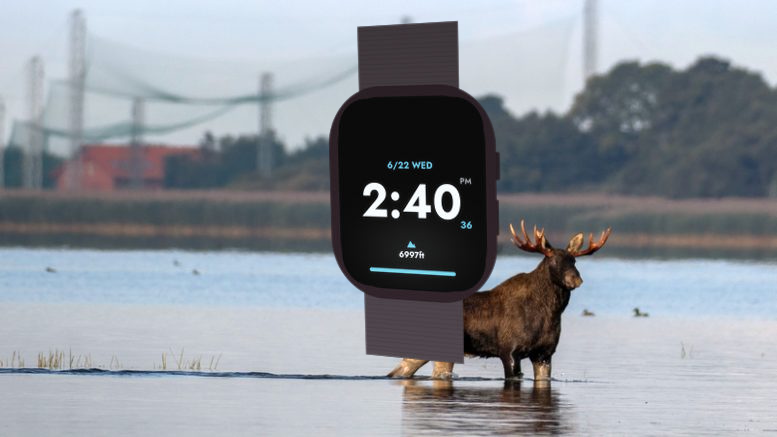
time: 2:40:36
